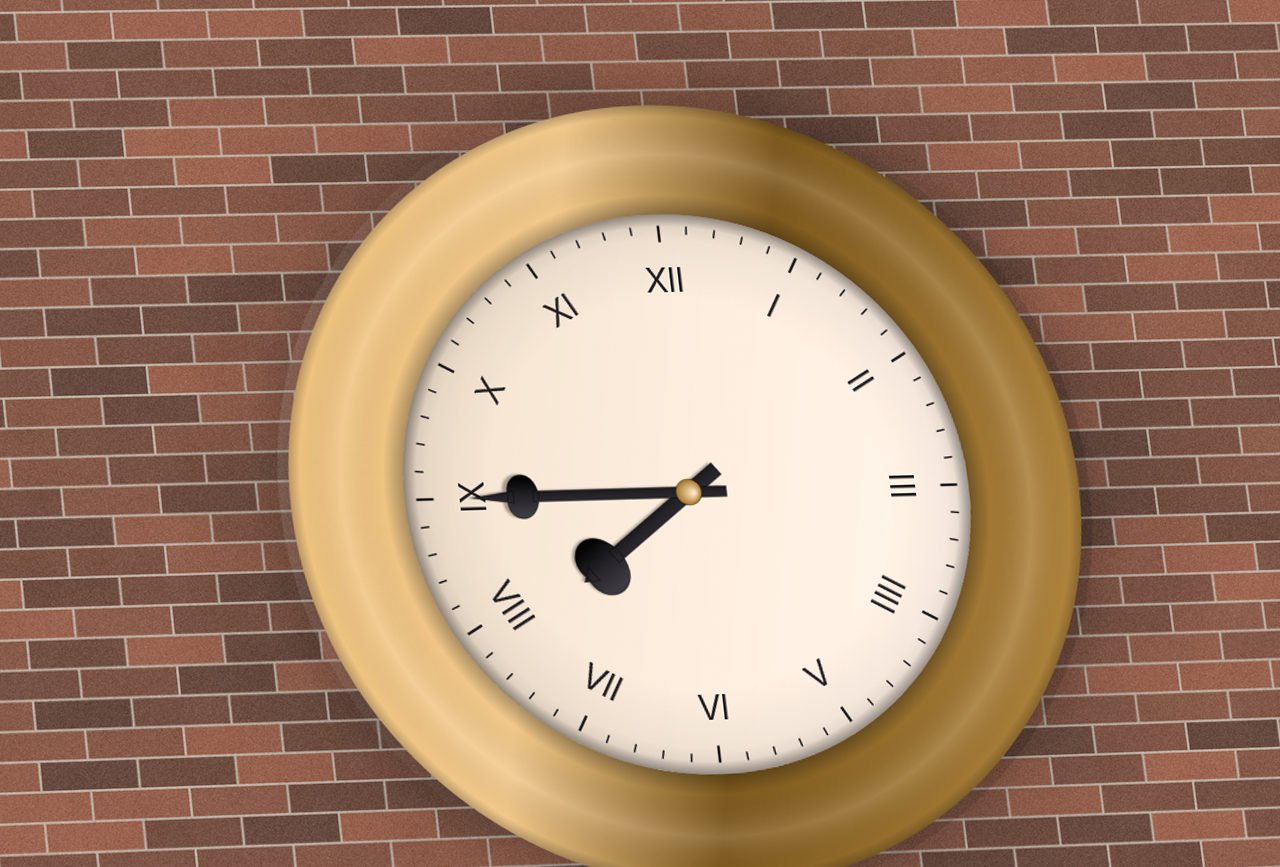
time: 7:45
